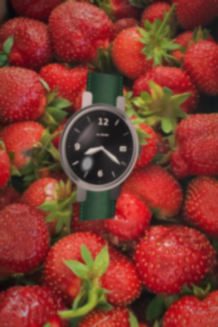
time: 8:21
